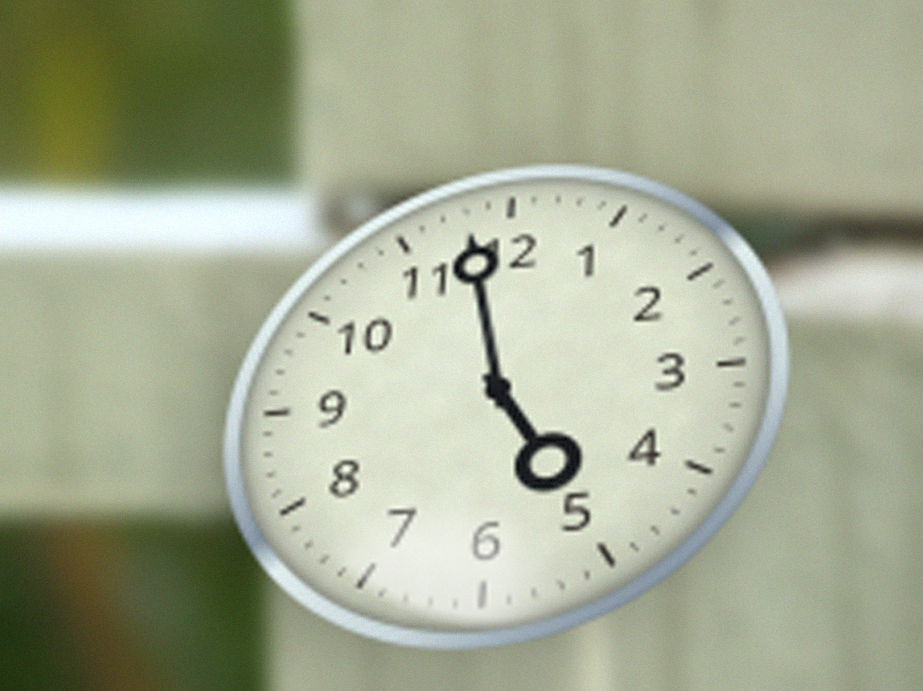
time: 4:58
